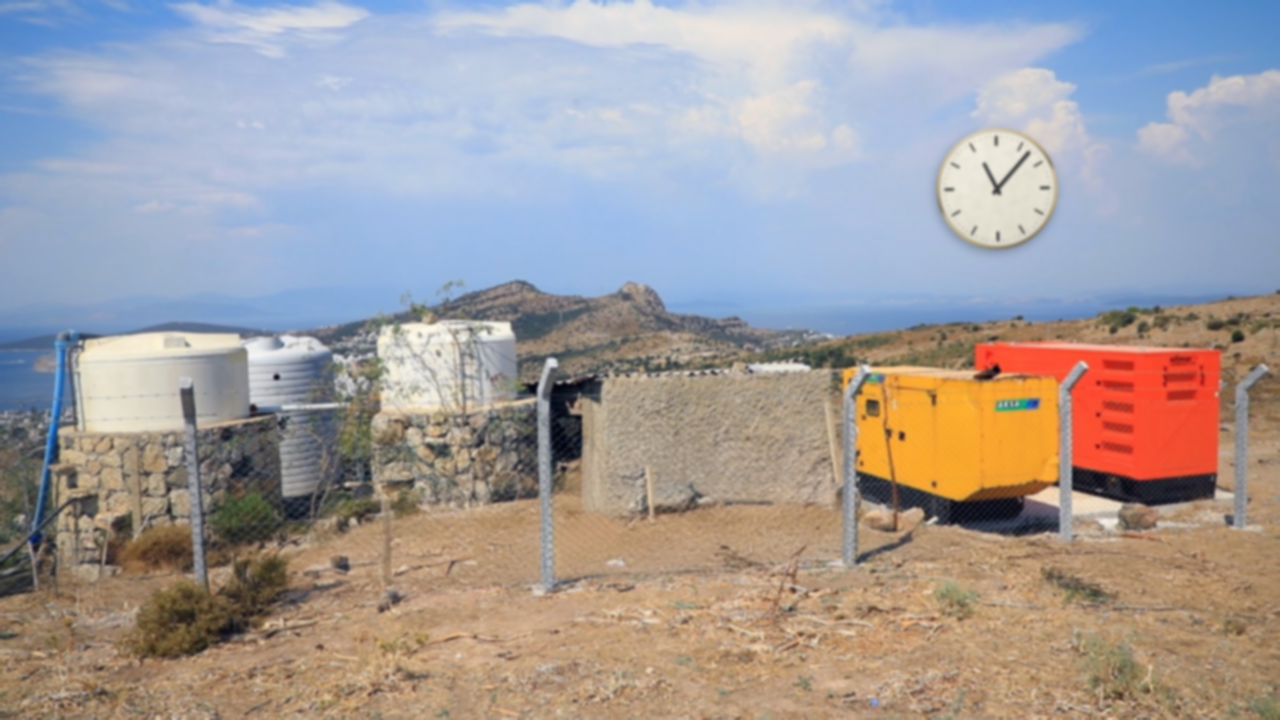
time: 11:07
